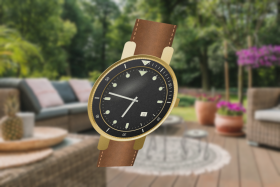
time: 6:47
